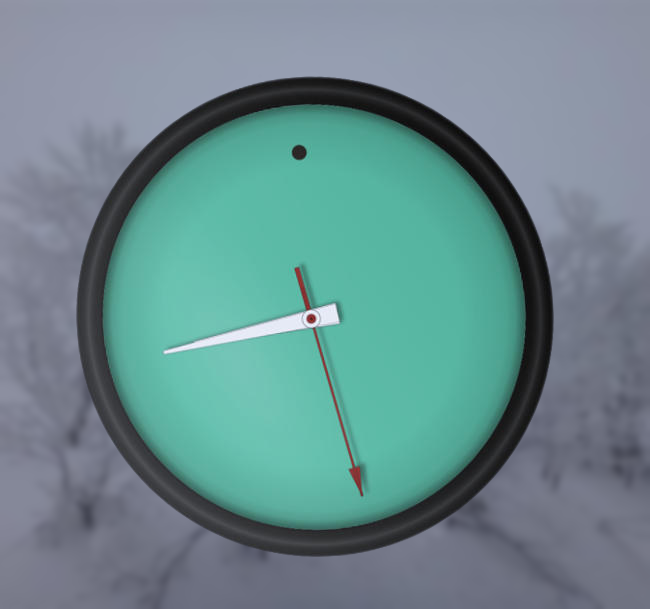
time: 8:43:28
